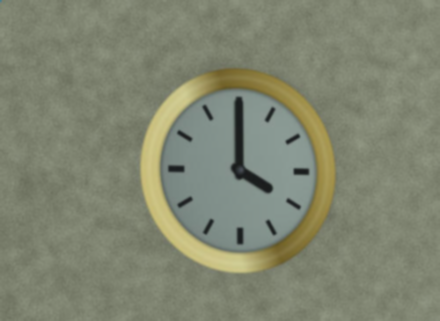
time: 4:00
